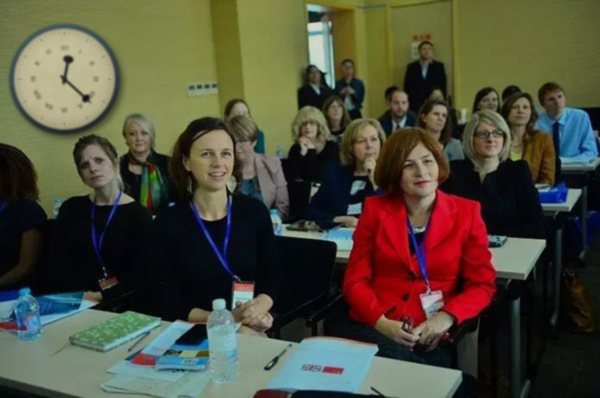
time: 12:22
